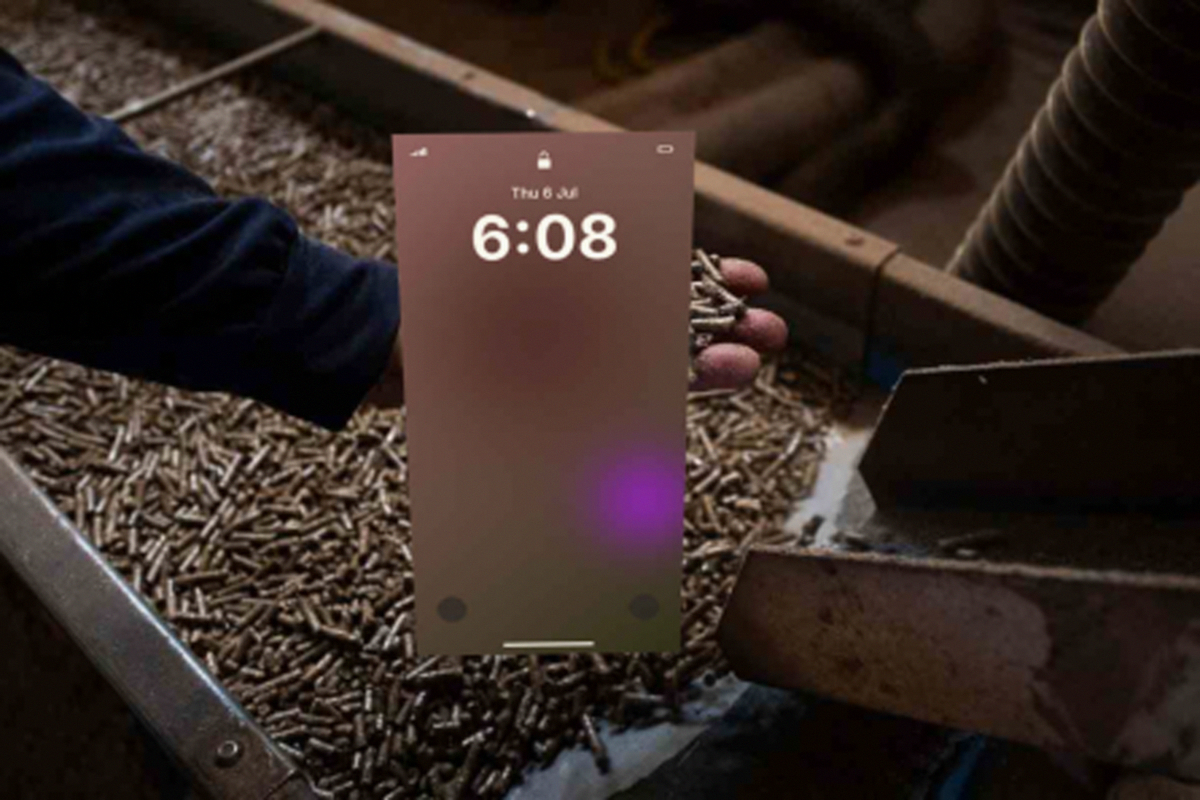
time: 6:08
